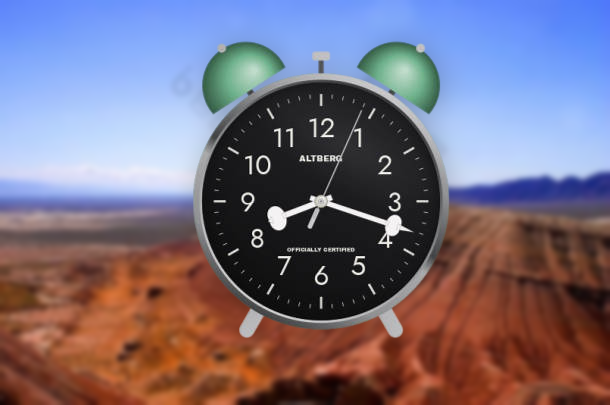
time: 8:18:04
